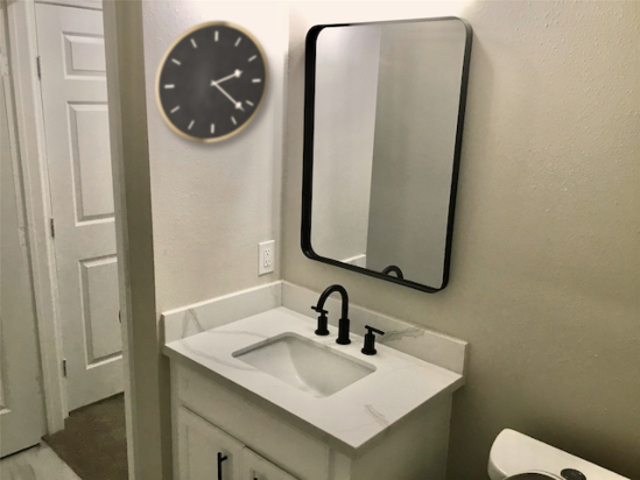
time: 2:22
